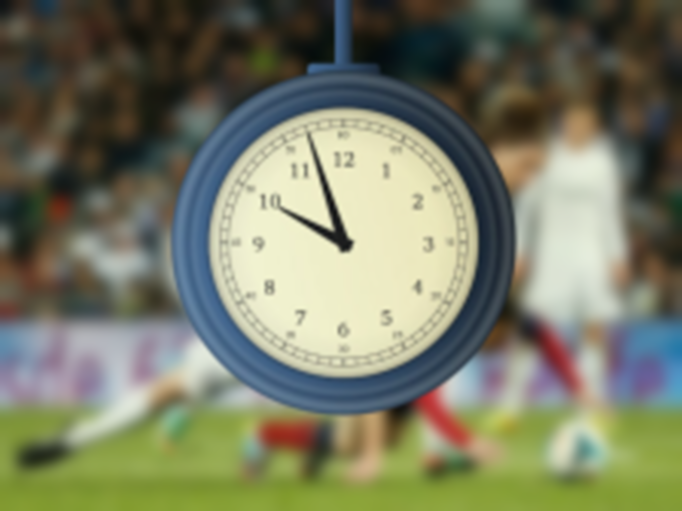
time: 9:57
